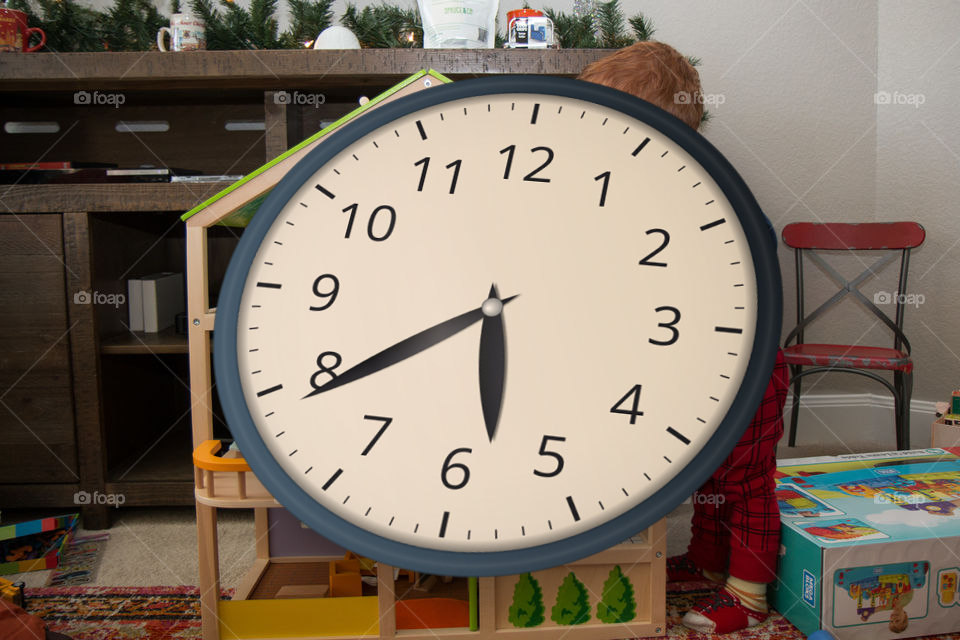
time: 5:39
